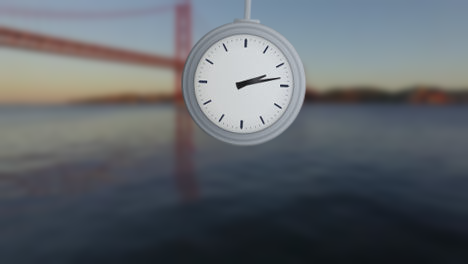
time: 2:13
